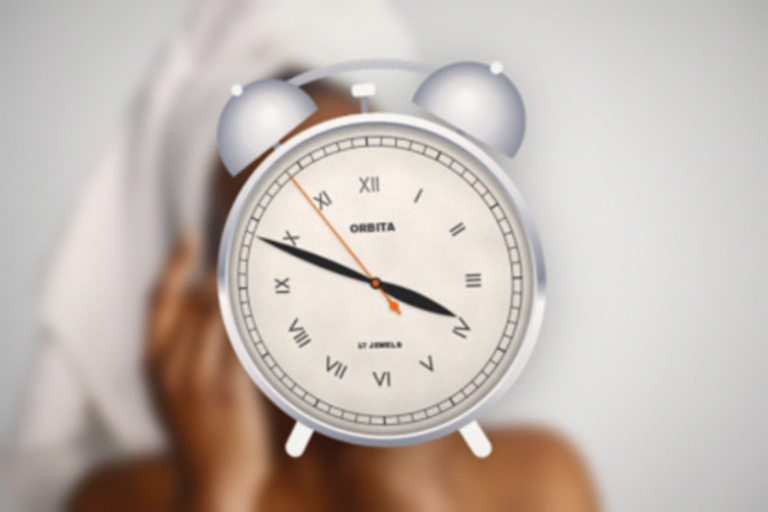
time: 3:48:54
